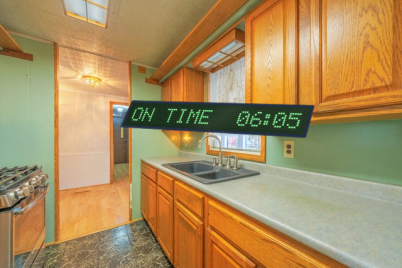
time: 6:05
